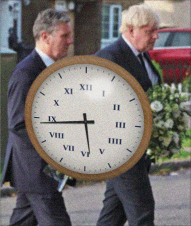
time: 5:44
